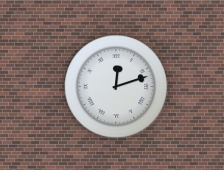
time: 12:12
